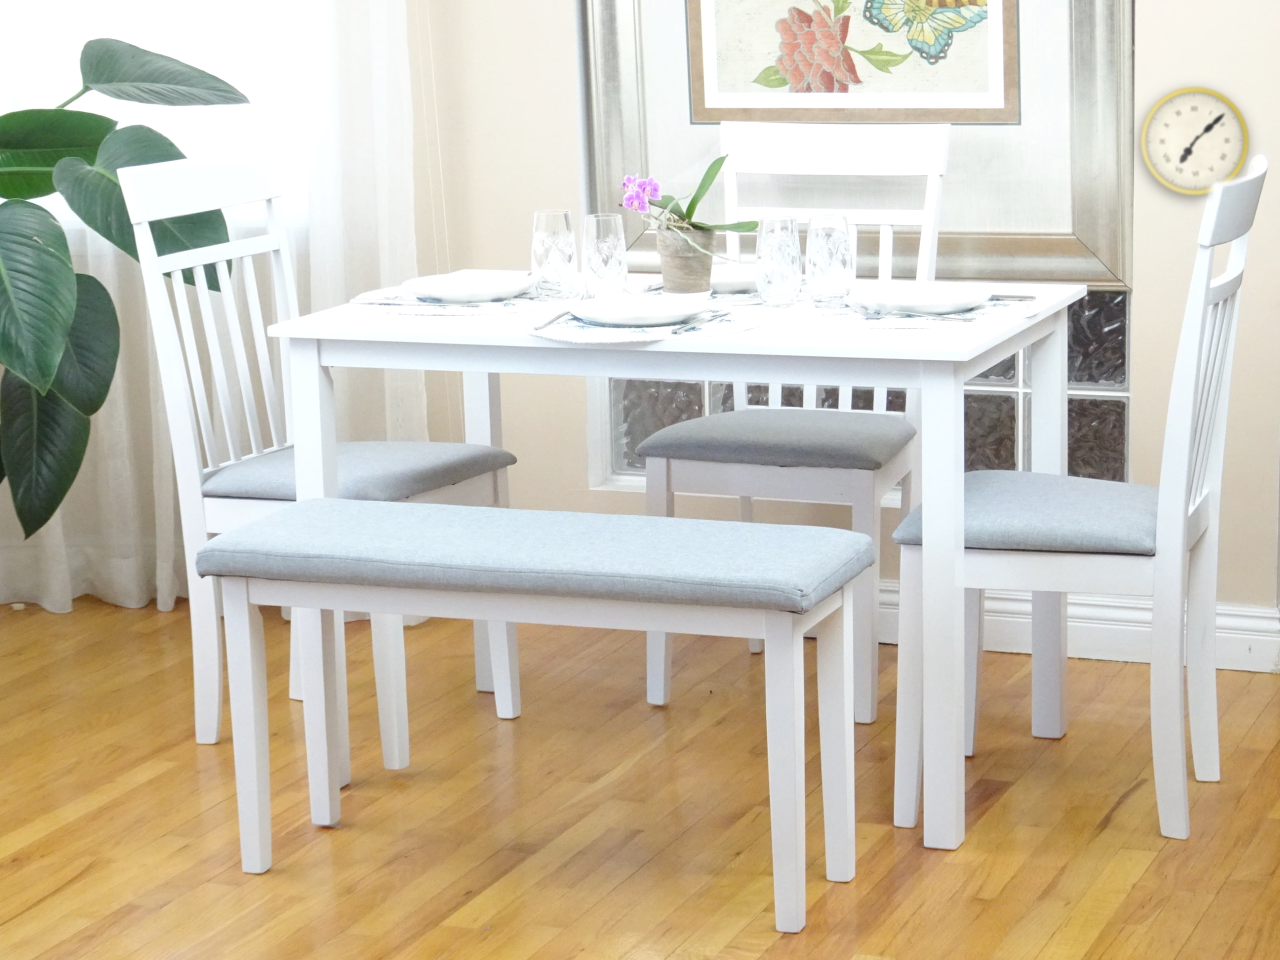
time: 7:08
